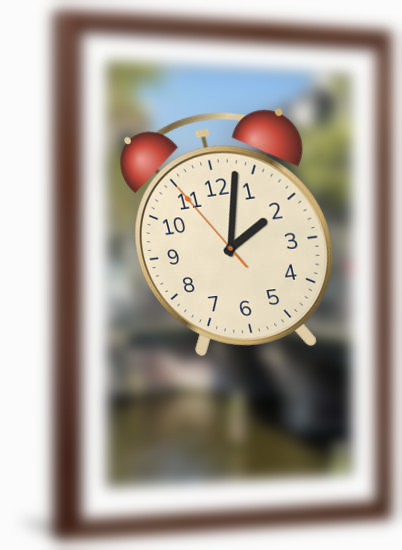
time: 2:02:55
